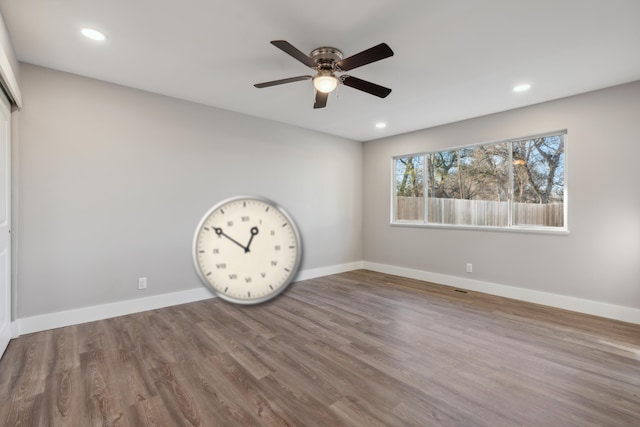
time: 12:51
